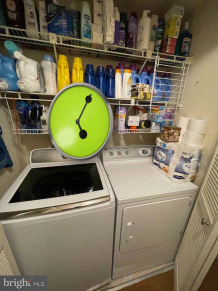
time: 5:05
